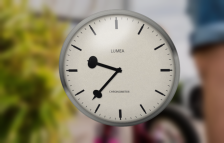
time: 9:37
